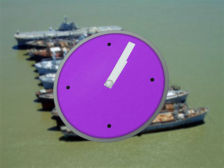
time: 1:05
